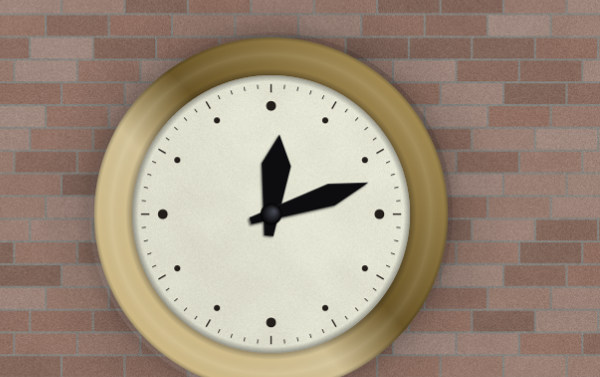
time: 12:12
